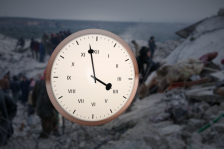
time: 3:58
